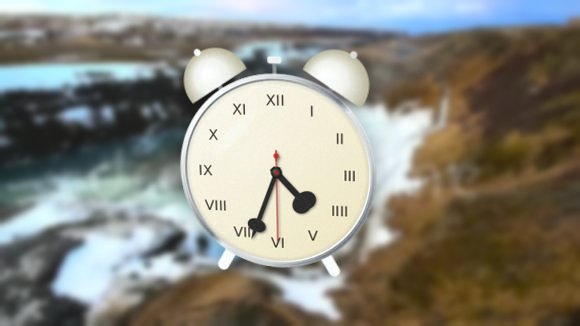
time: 4:33:30
